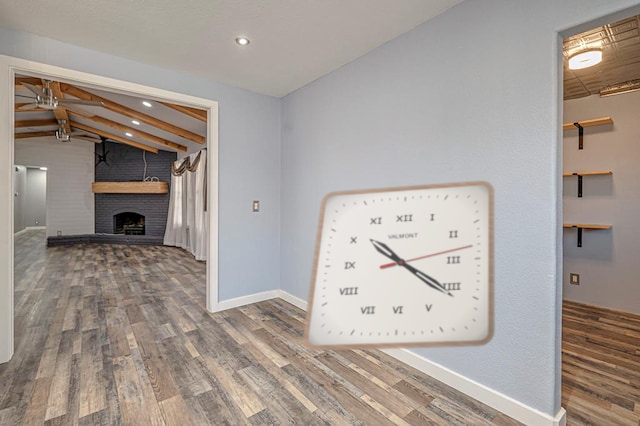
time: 10:21:13
